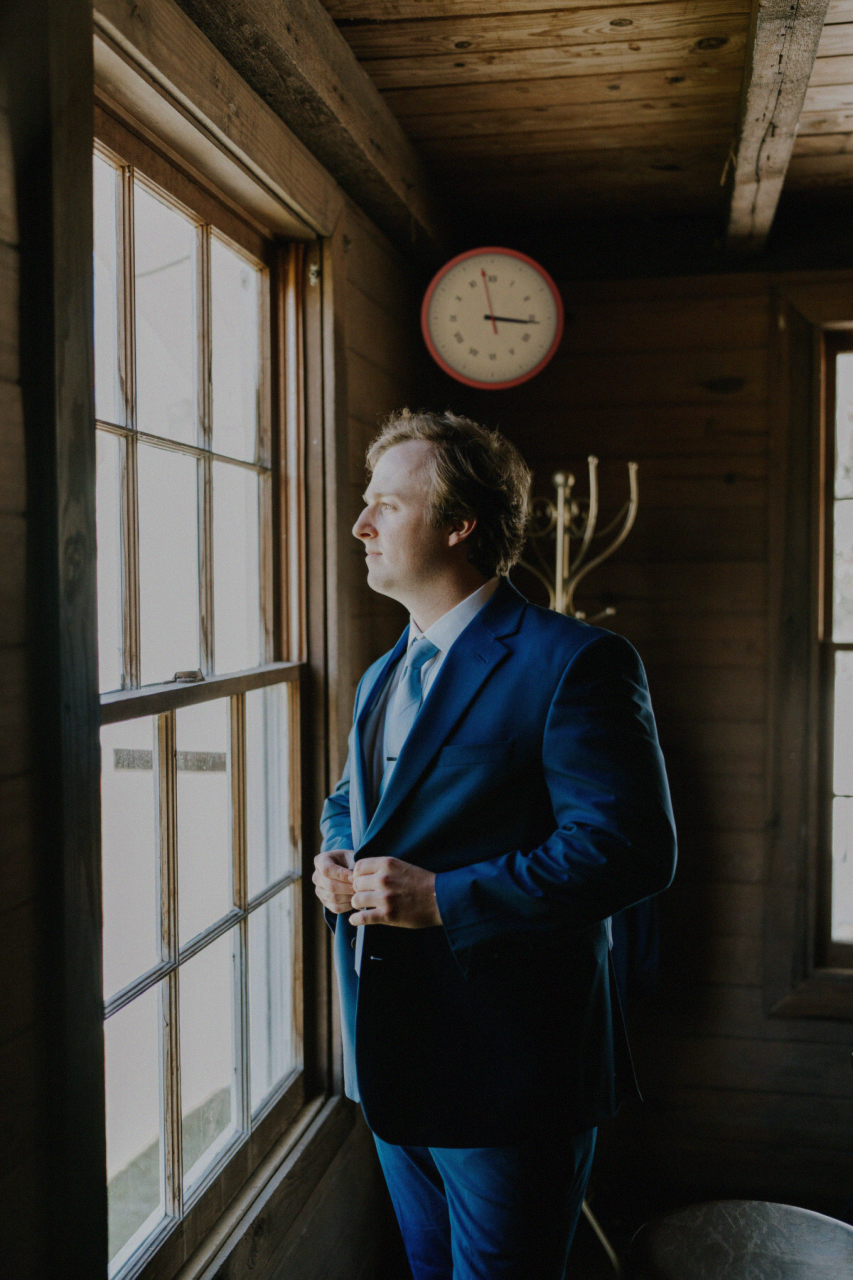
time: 3:15:58
